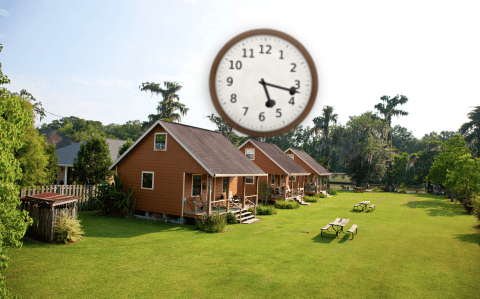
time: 5:17
